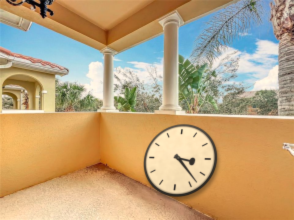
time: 3:23
